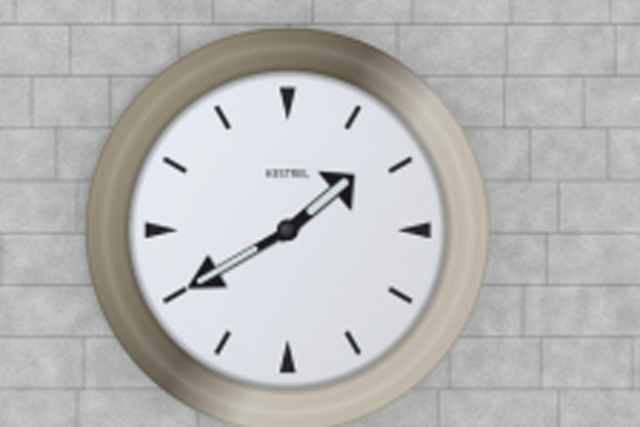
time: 1:40
